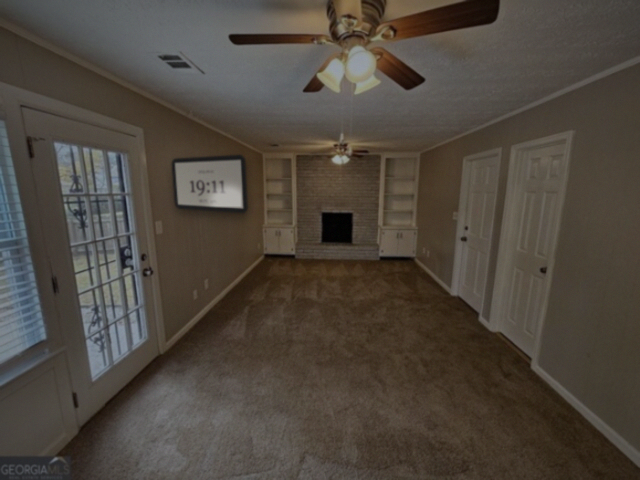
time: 19:11
